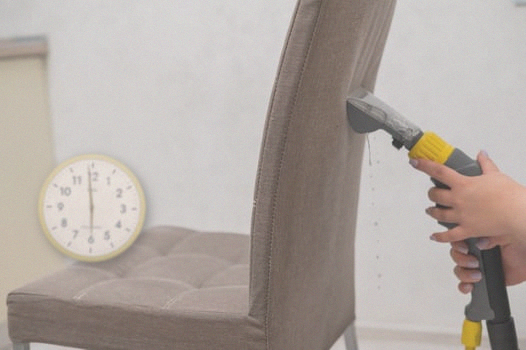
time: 5:59
